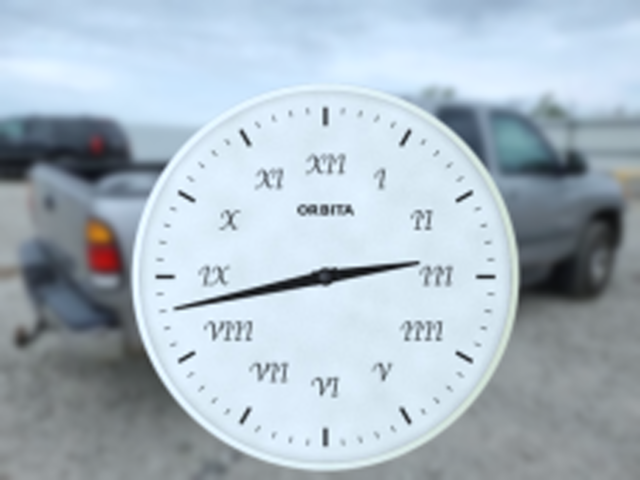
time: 2:43
